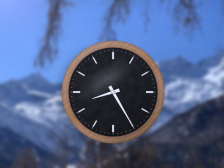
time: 8:25
